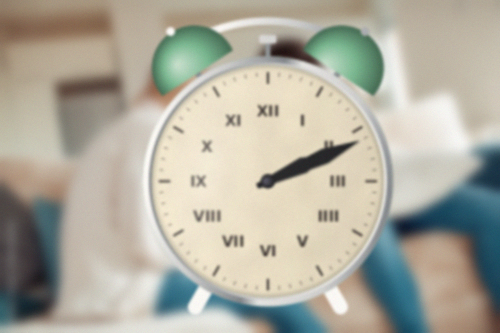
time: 2:11
